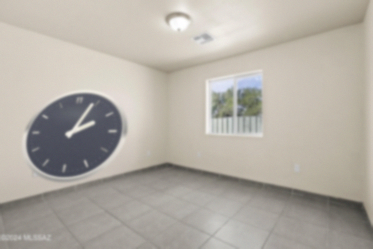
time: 2:04
